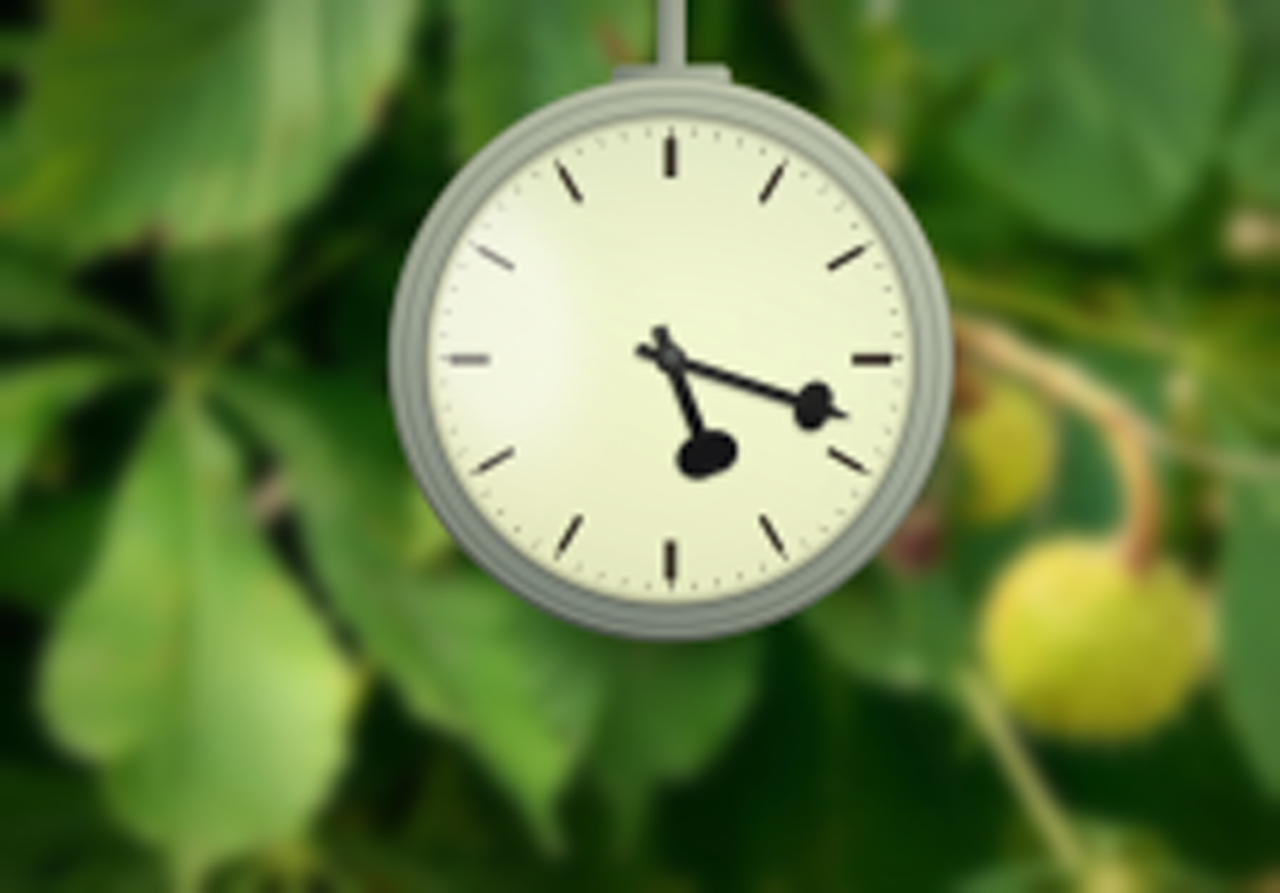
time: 5:18
